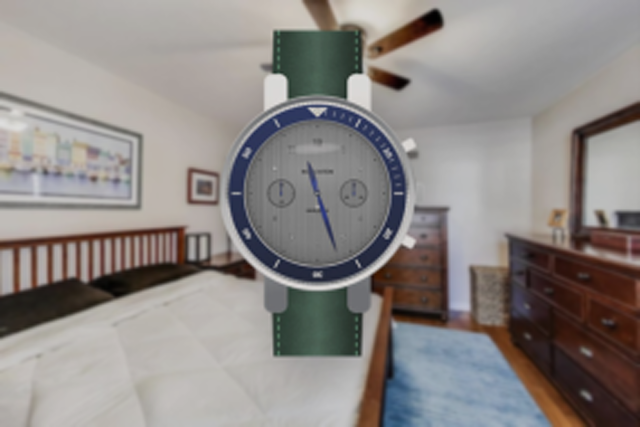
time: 11:27
